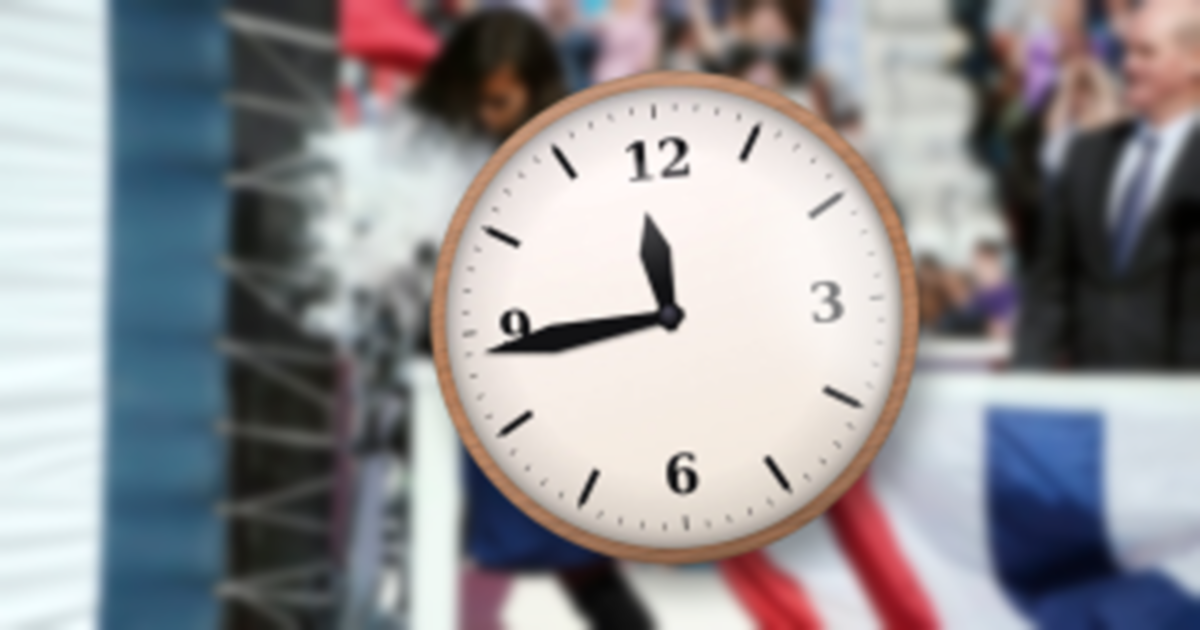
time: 11:44
